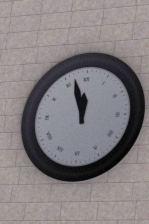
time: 11:57
